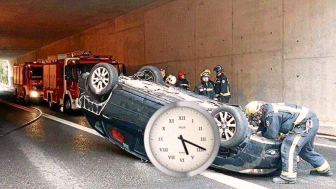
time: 5:19
